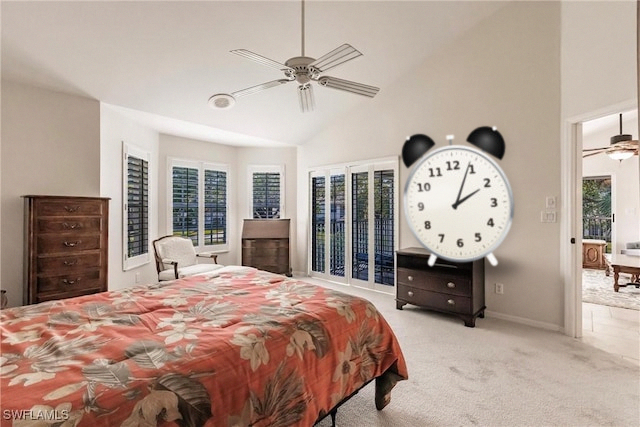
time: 2:04
